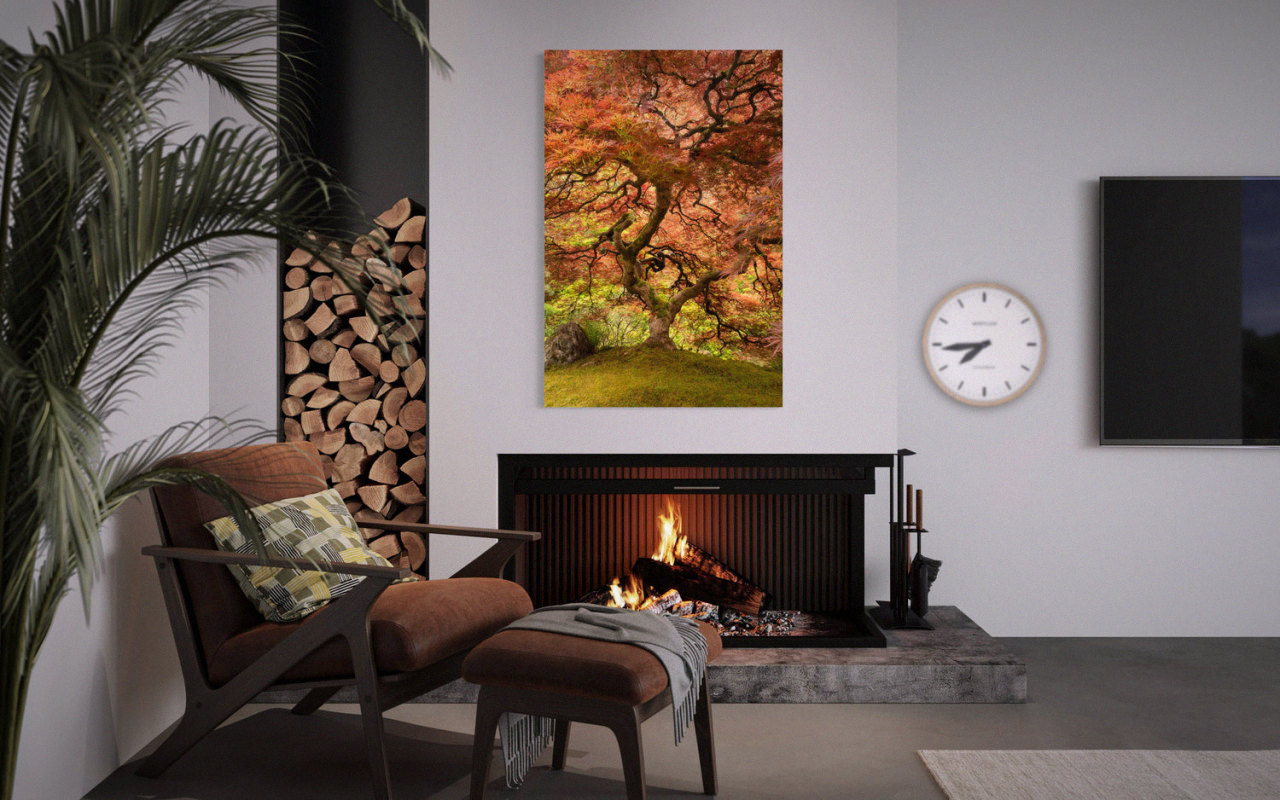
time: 7:44
